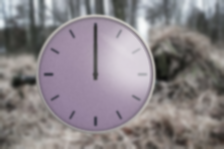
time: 12:00
